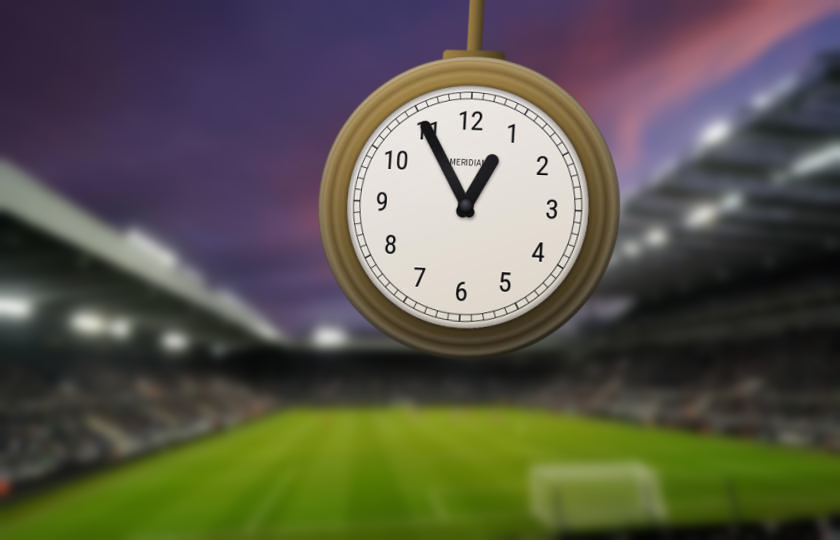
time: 12:55
